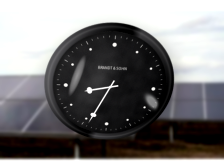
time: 8:34
